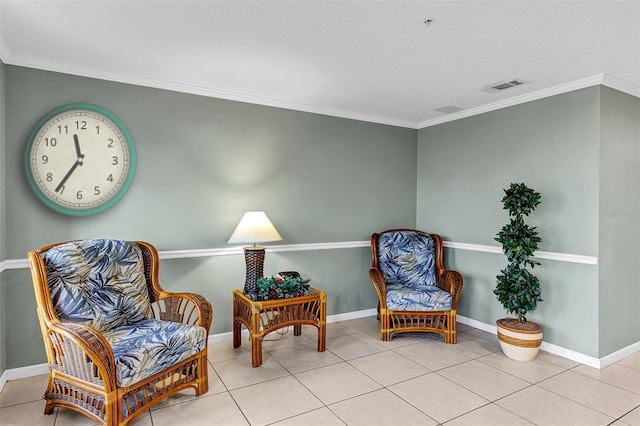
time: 11:36
